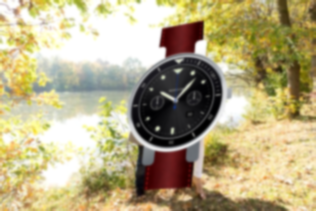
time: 10:07
